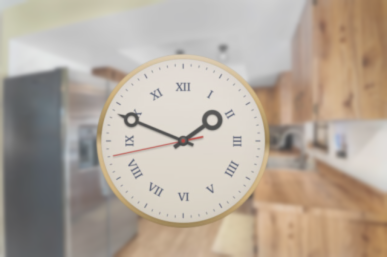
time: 1:48:43
